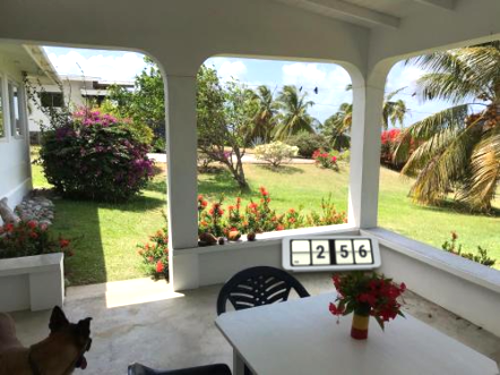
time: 2:56
